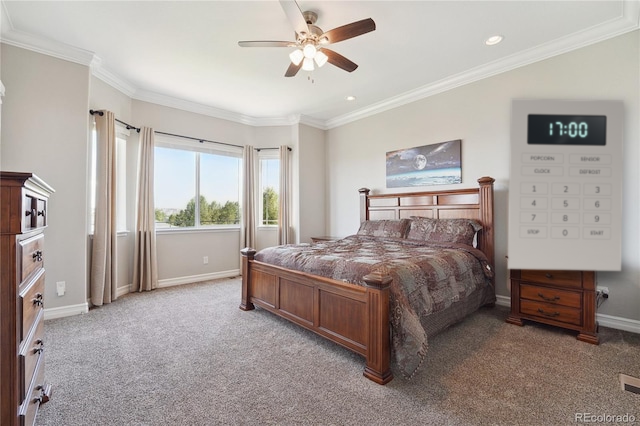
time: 17:00
